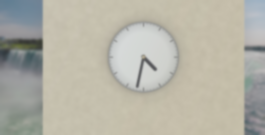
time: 4:32
